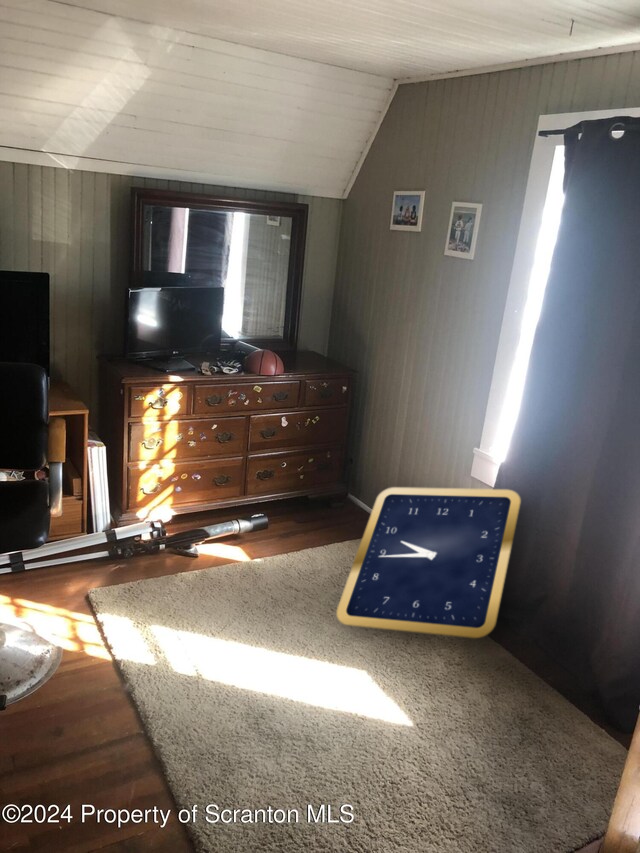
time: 9:44
